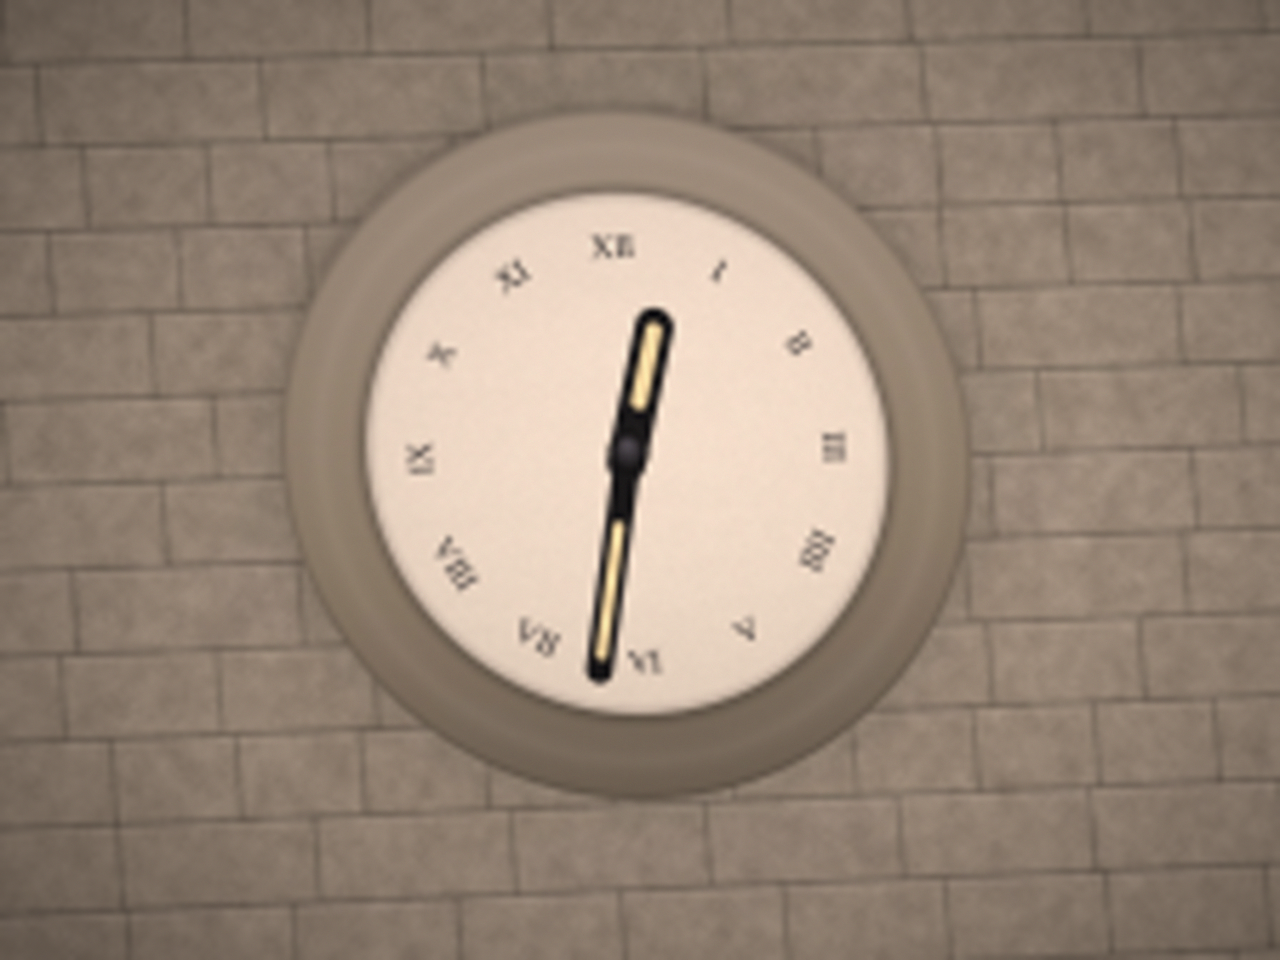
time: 12:32
